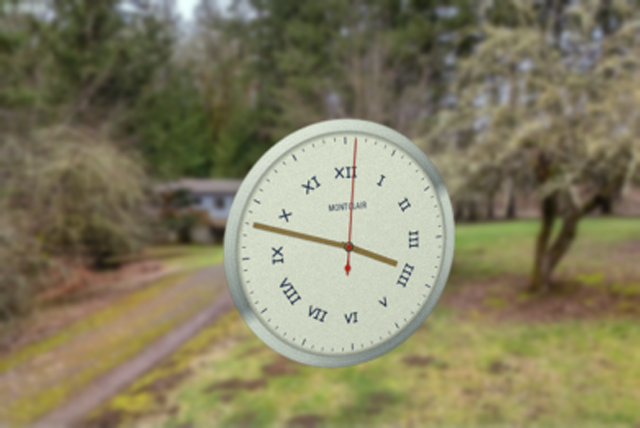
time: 3:48:01
